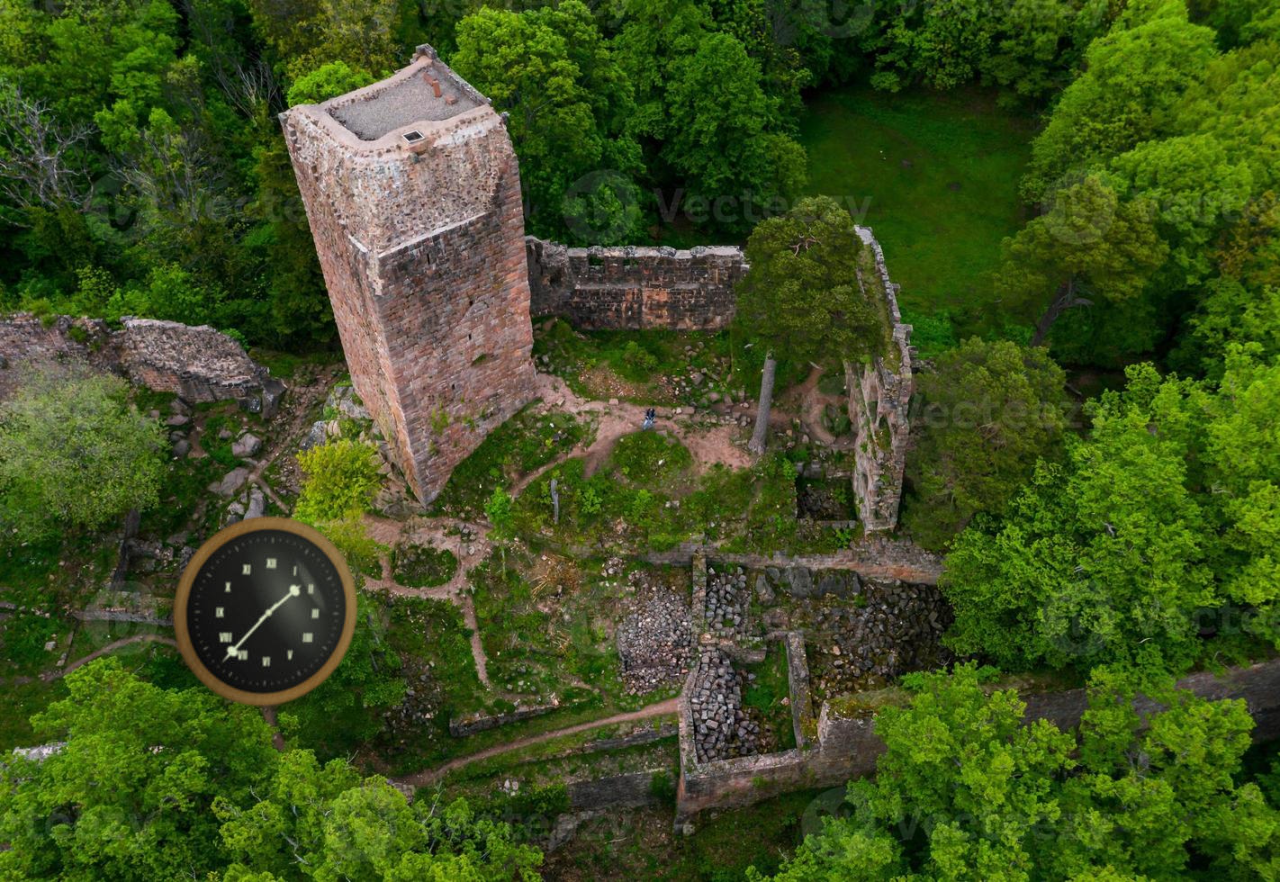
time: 1:37
